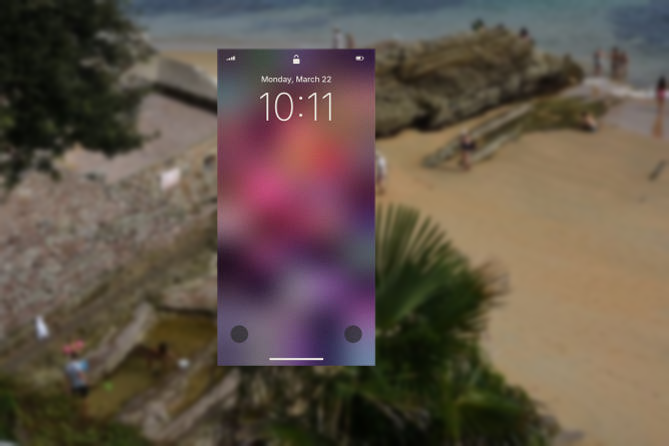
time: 10:11
